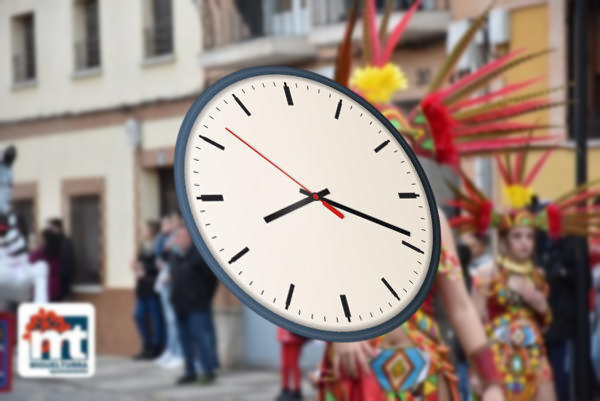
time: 8:18:52
